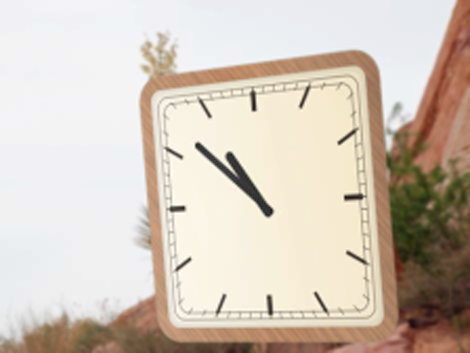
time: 10:52
